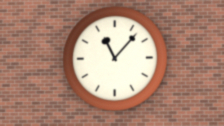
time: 11:07
